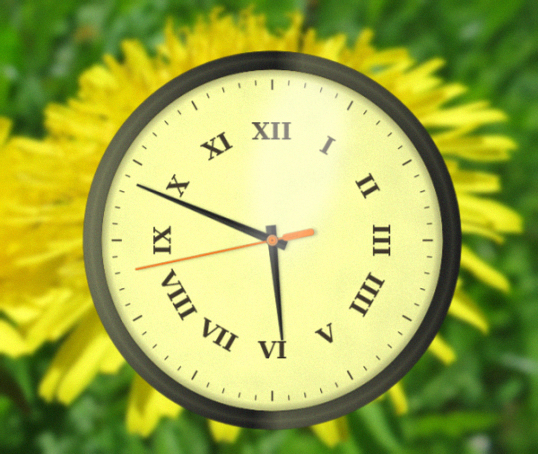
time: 5:48:43
